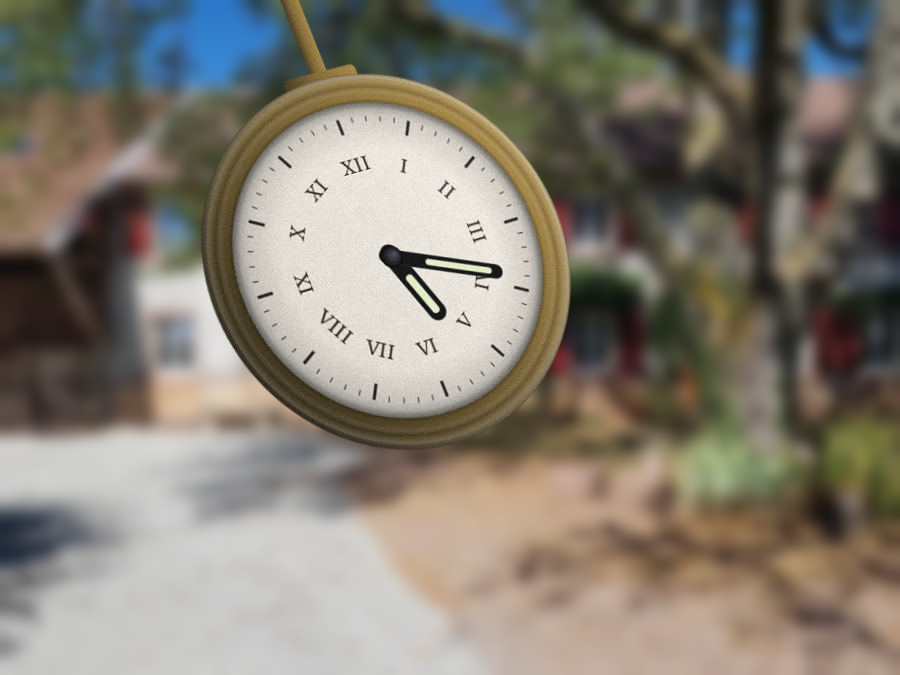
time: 5:19
